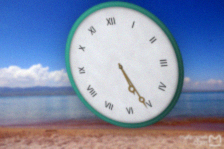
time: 5:26
